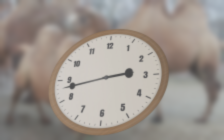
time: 2:43
